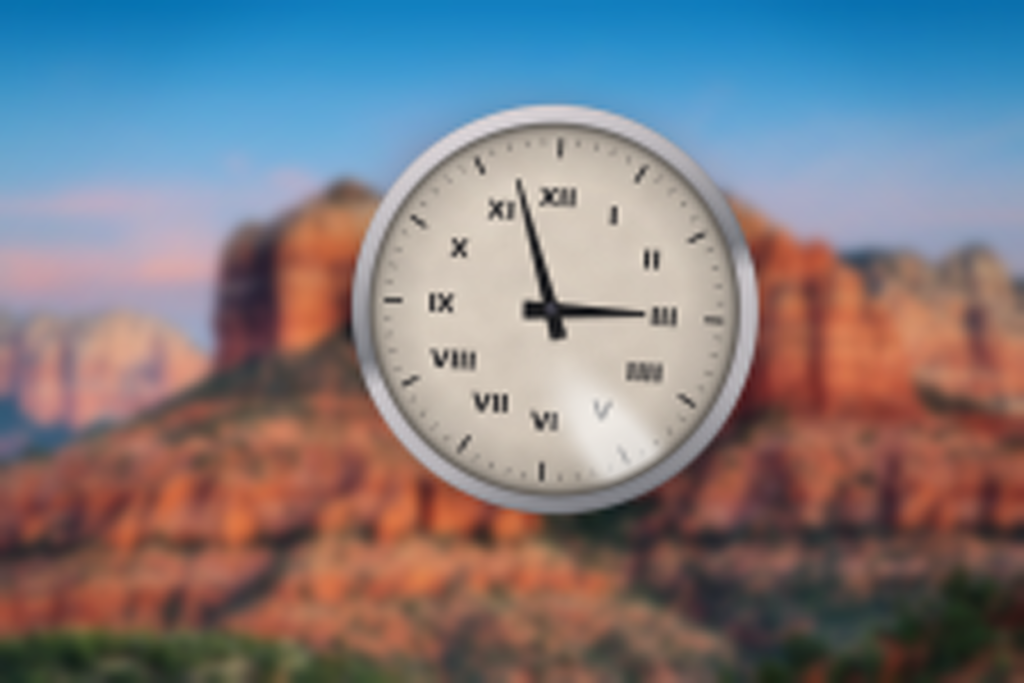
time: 2:57
